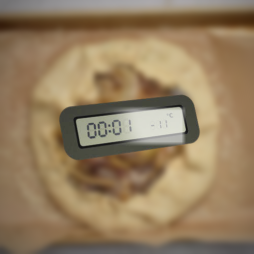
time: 0:01
